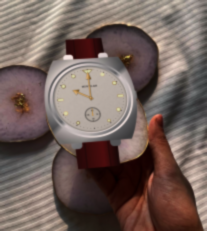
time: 10:00
